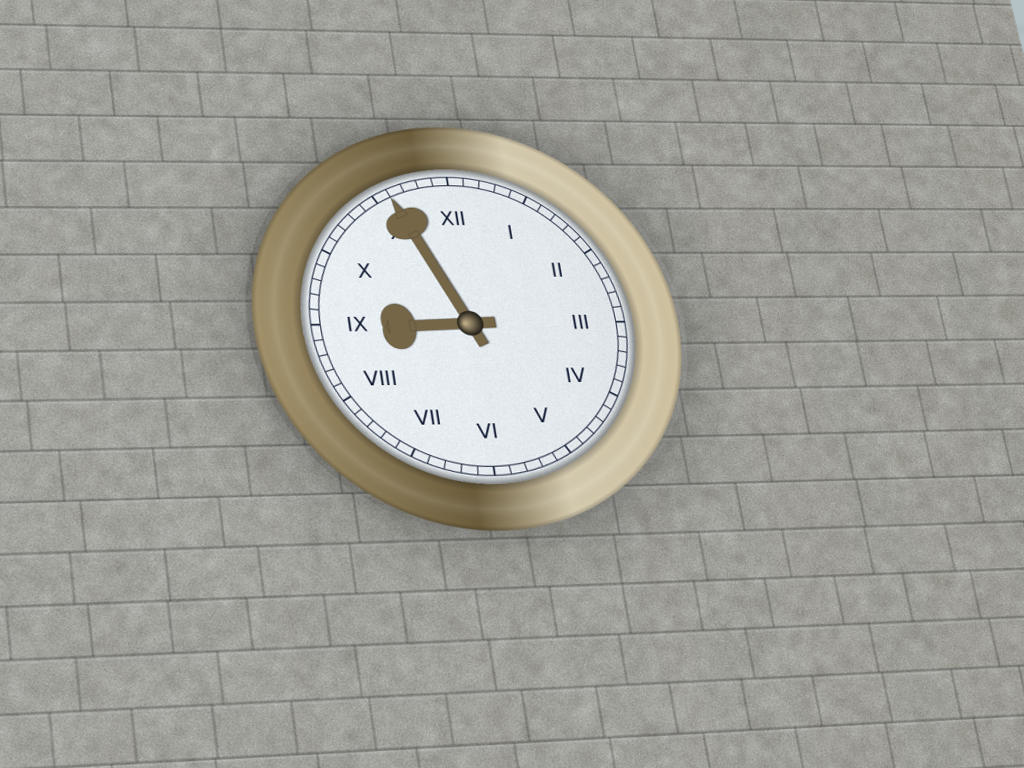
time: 8:56
